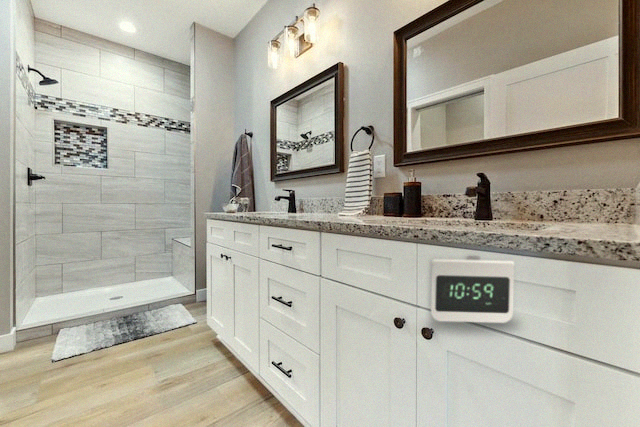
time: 10:59
